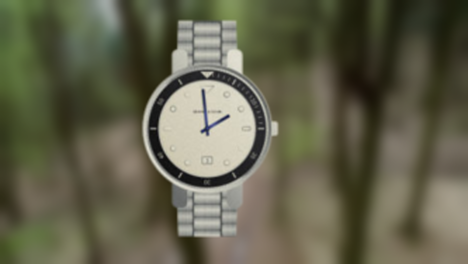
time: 1:59
